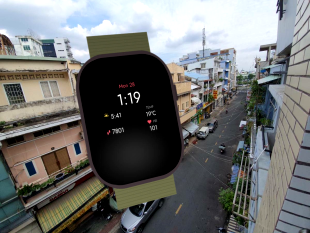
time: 1:19
